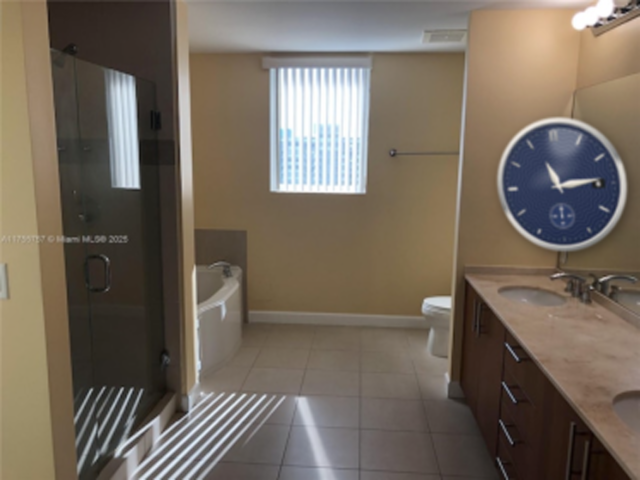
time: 11:14
